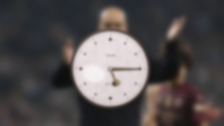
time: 5:15
